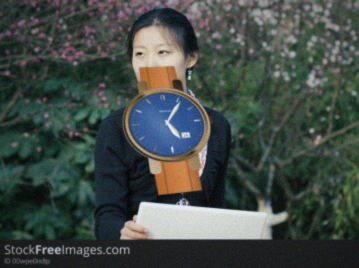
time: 5:06
